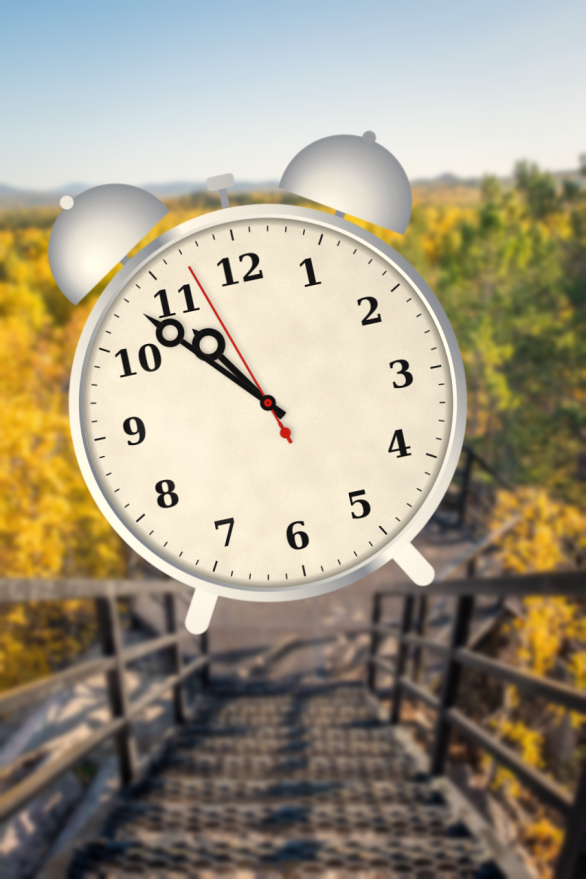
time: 10:52:57
